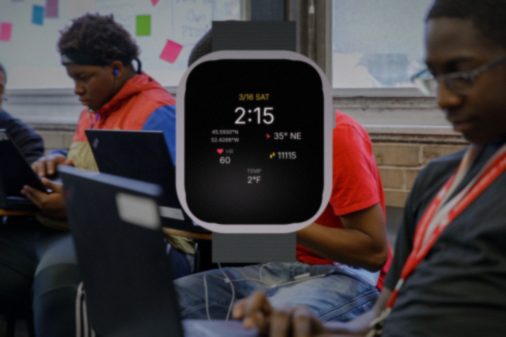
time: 2:15
